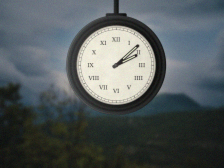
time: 2:08
